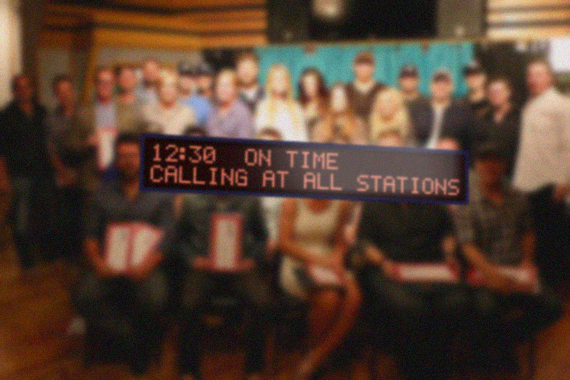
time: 12:30
